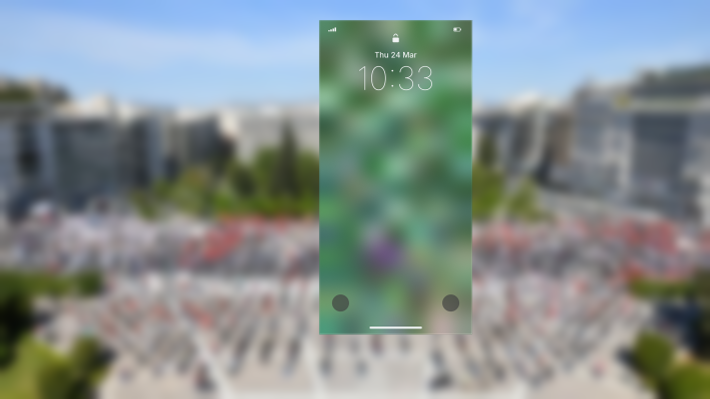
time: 10:33
